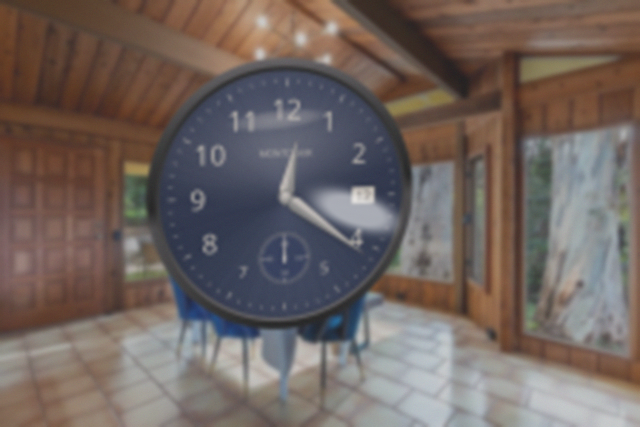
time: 12:21
